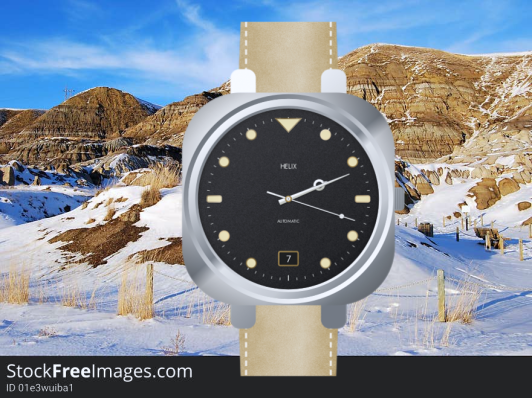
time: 2:11:18
